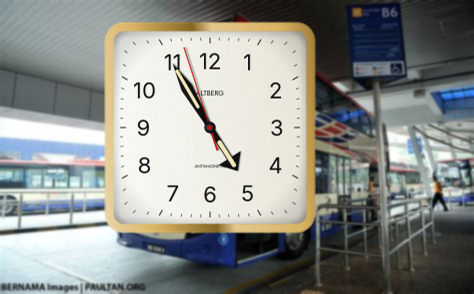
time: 4:54:57
